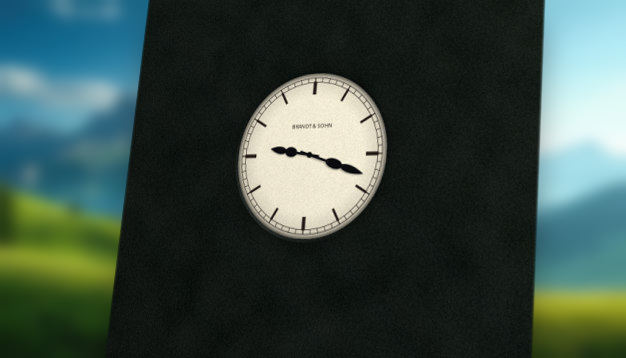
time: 9:18
